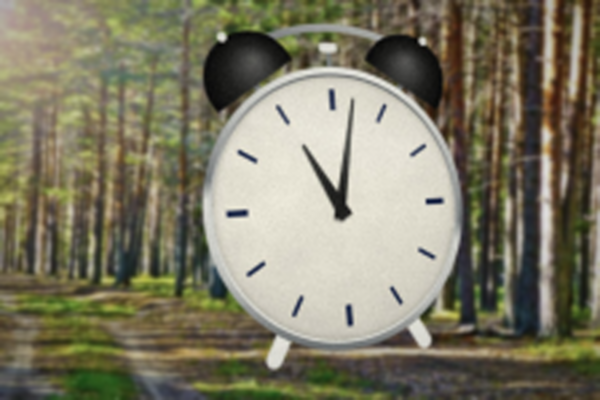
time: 11:02
